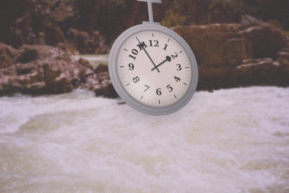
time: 1:55
